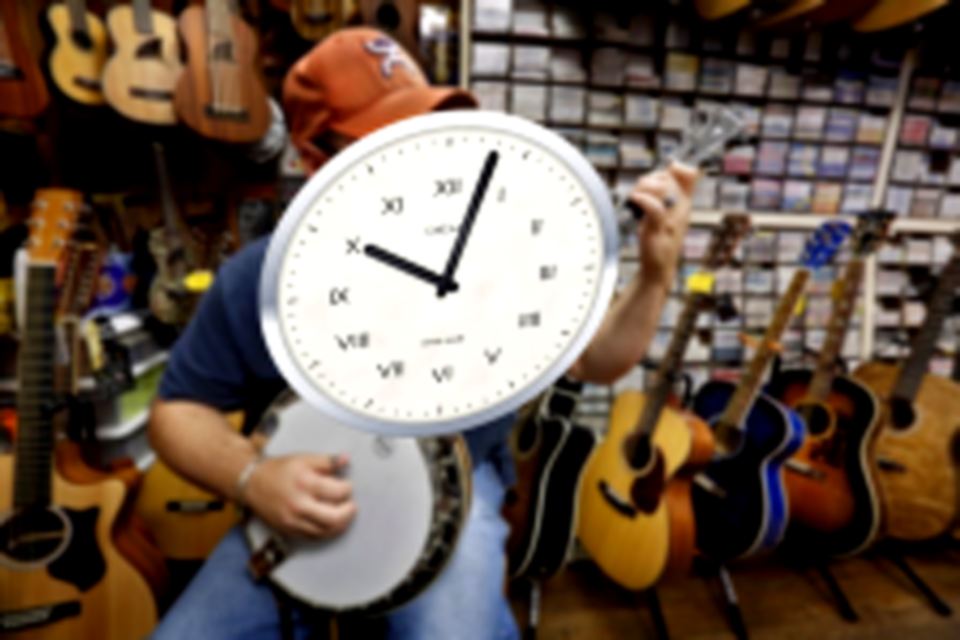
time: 10:03
